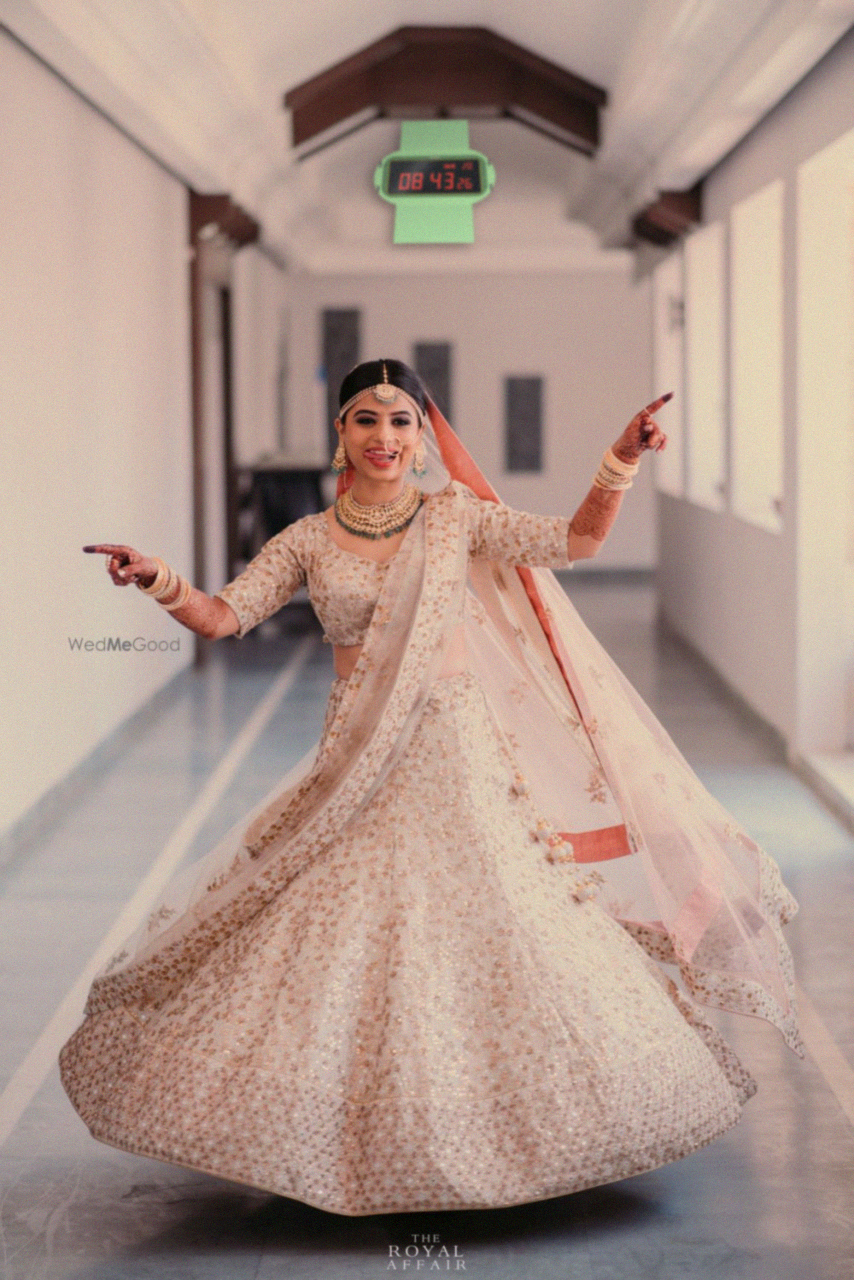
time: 8:43
